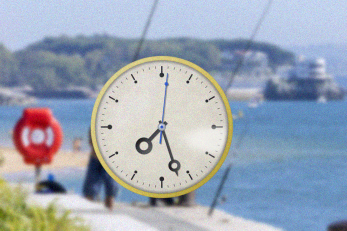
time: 7:27:01
